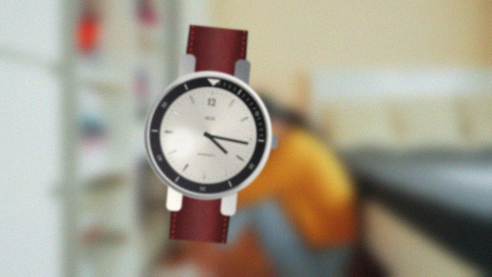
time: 4:16
